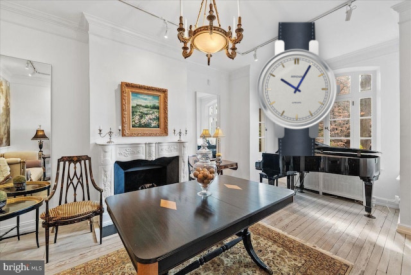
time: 10:05
